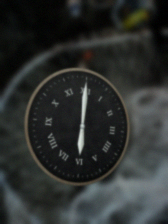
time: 6:00
